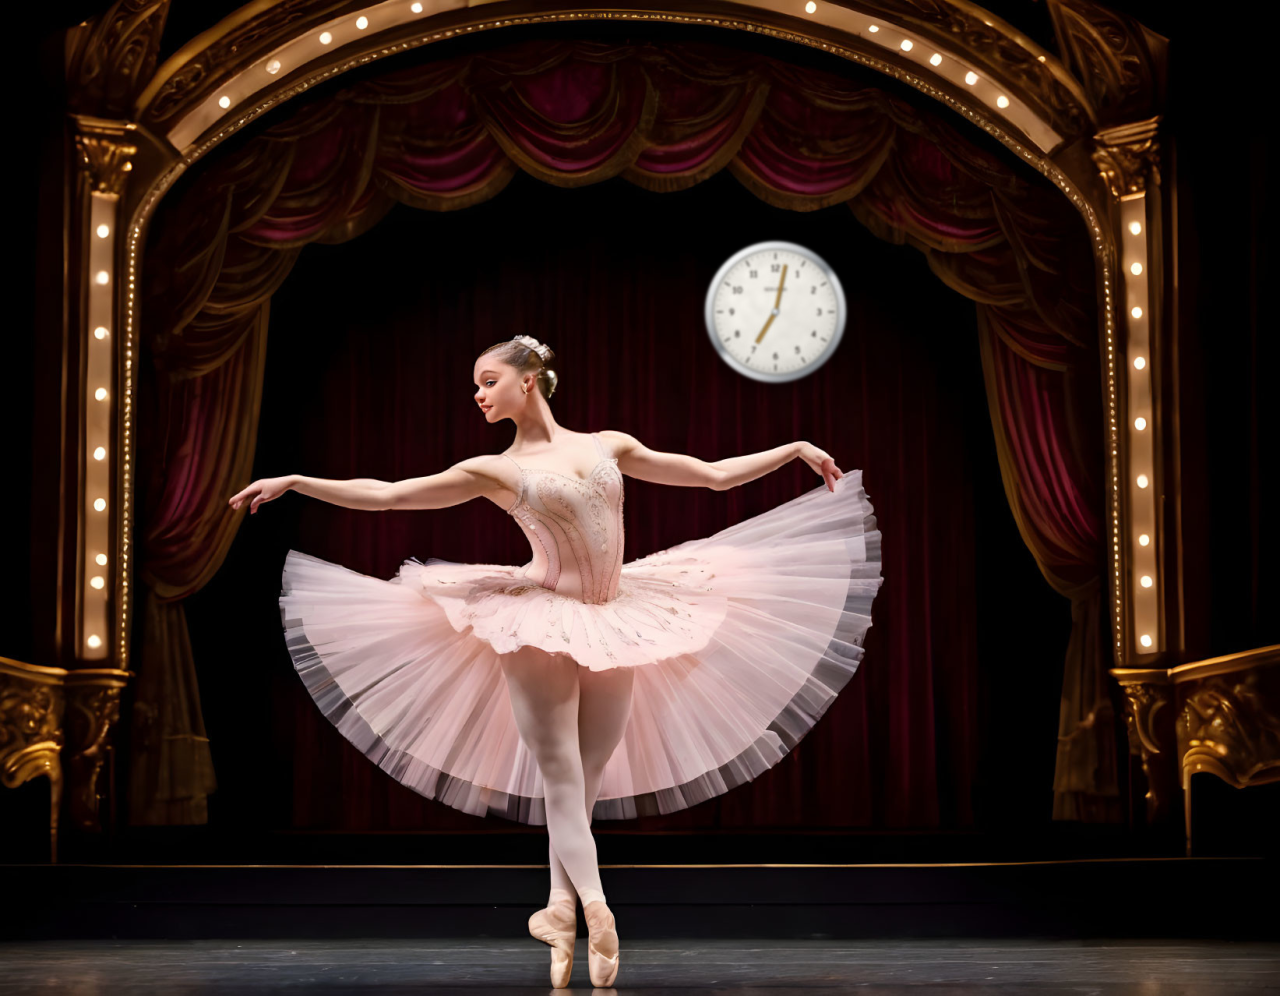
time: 7:02
